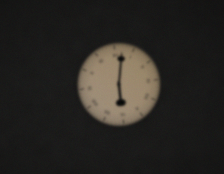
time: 6:02
